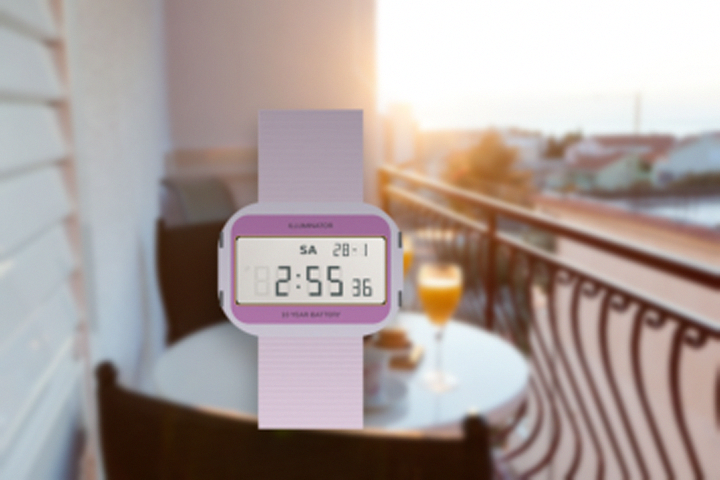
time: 2:55:36
